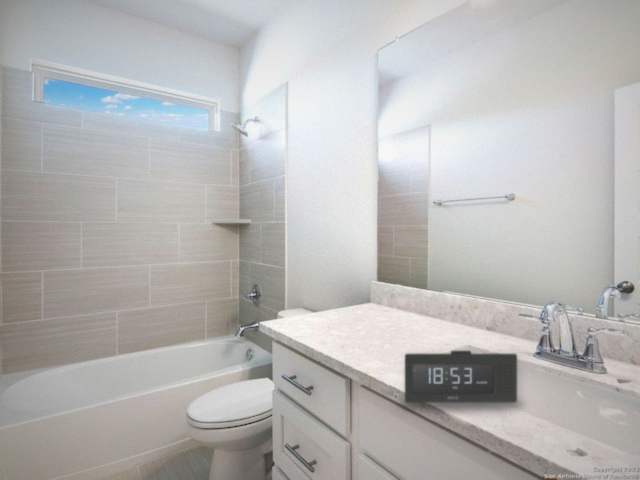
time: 18:53
